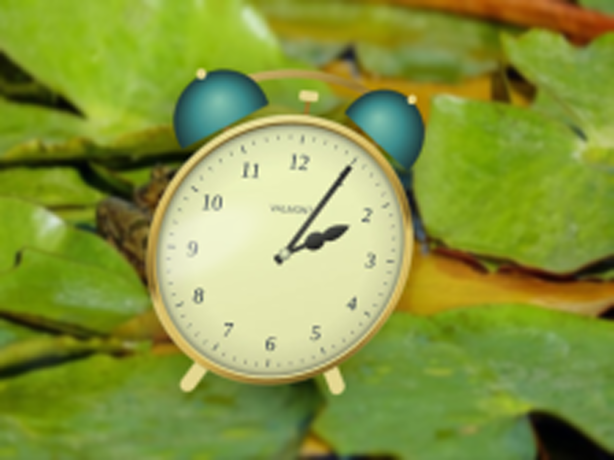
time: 2:05
